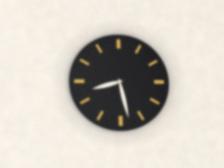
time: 8:28
